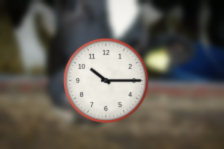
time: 10:15
